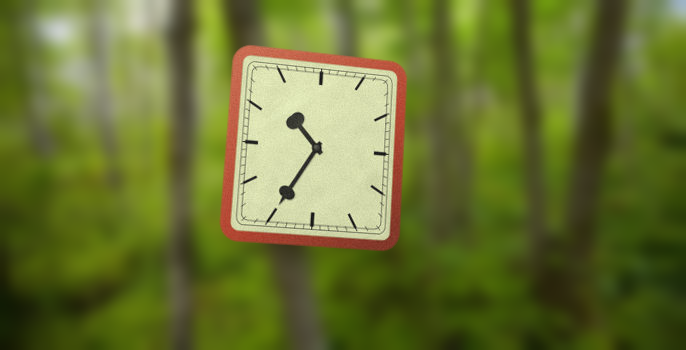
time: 10:35
